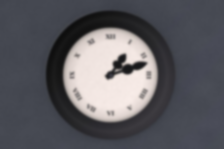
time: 1:12
